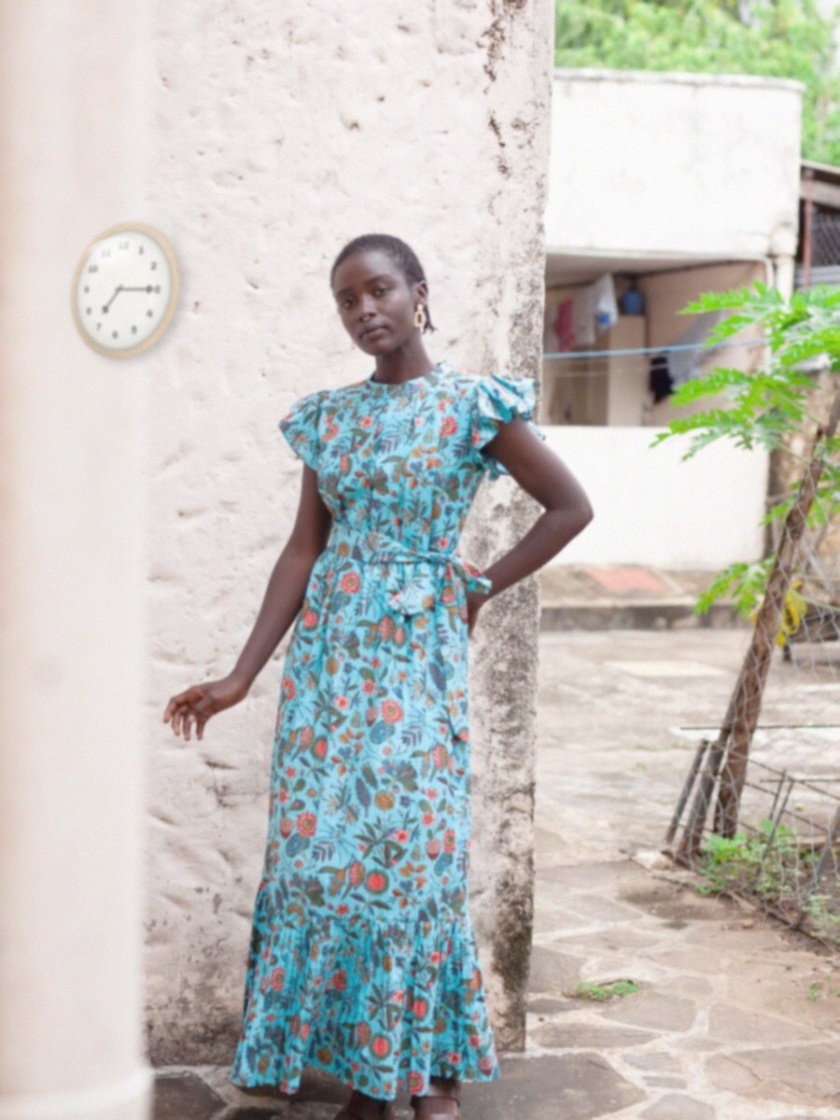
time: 7:15
